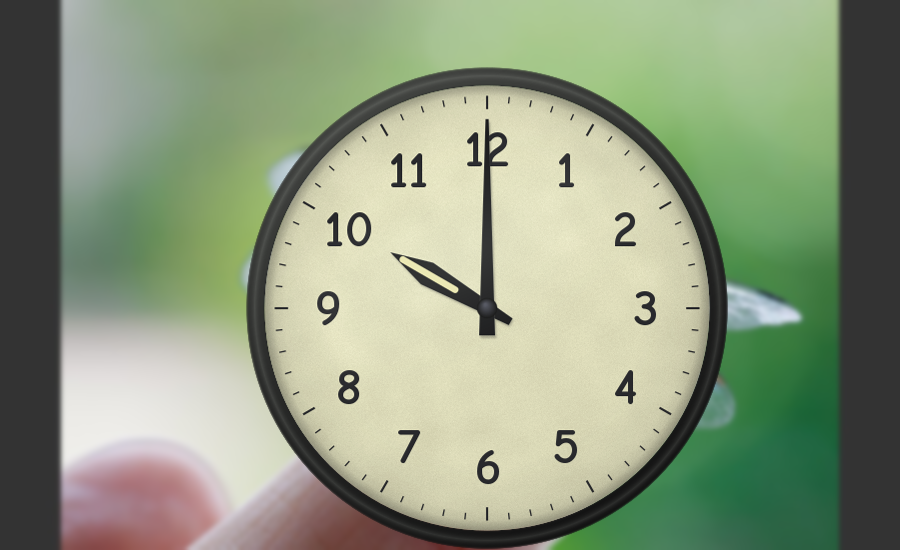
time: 10:00
